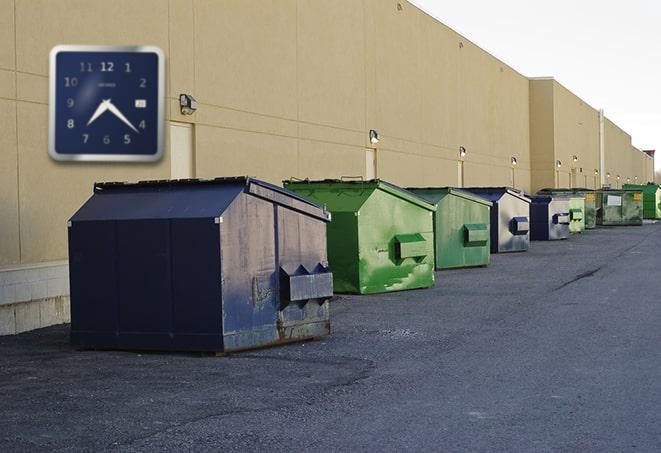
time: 7:22
